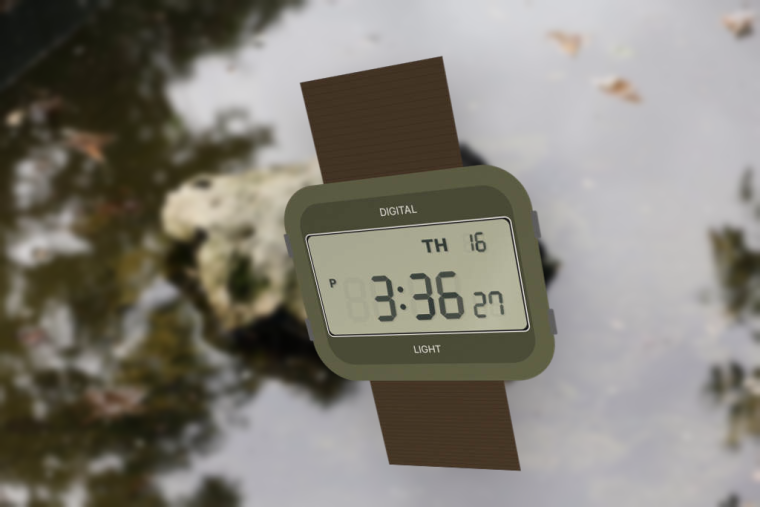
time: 3:36:27
